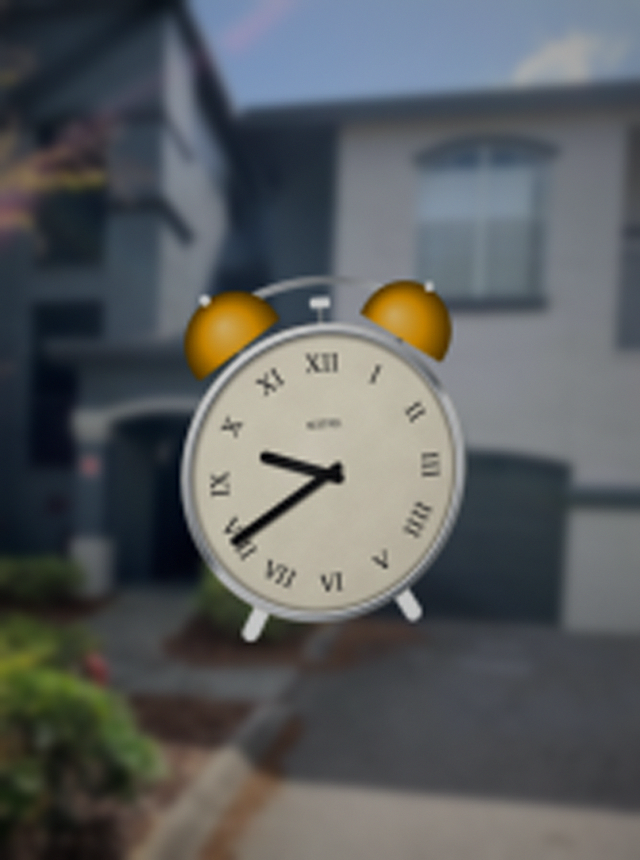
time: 9:40
